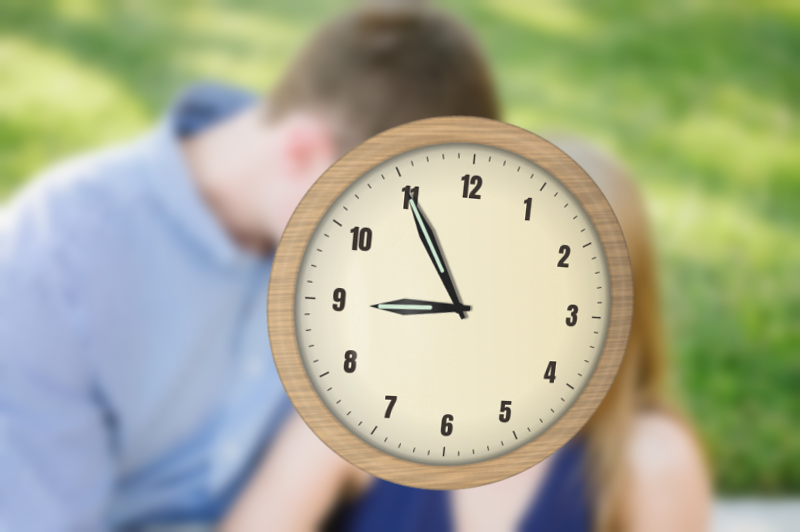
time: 8:55
